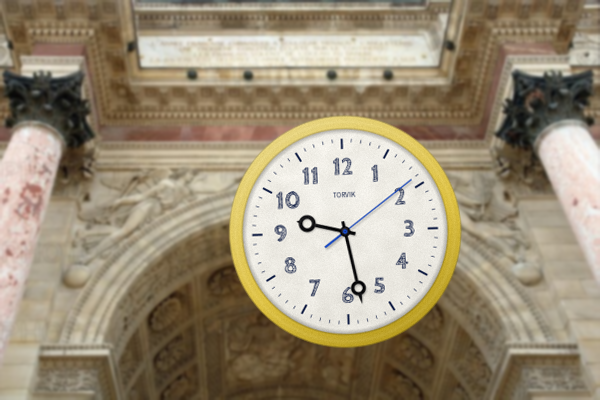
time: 9:28:09
